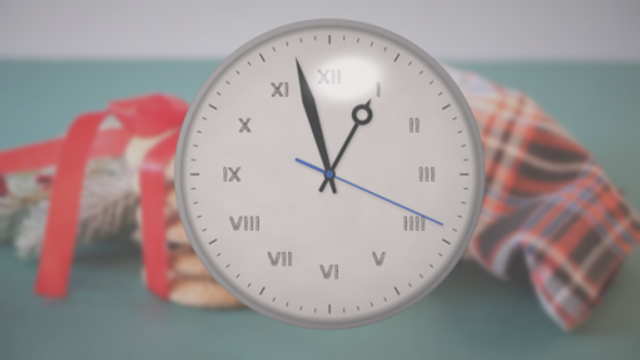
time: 12:57:19
